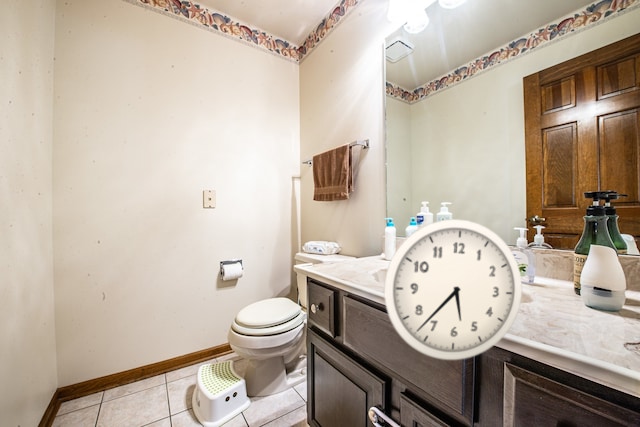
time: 5:37
